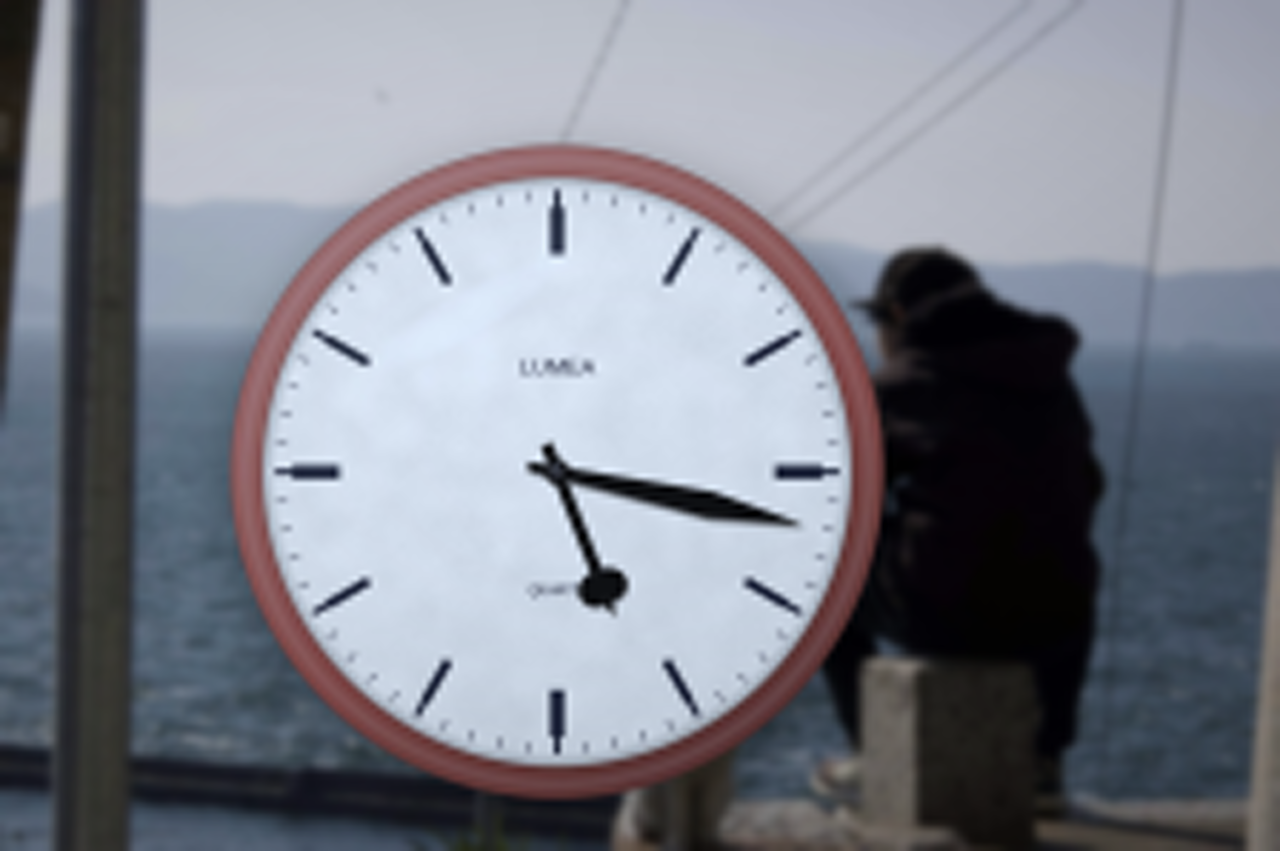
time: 5:17
